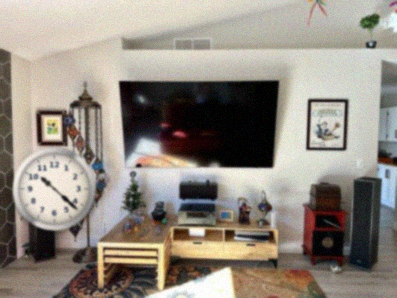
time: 10:22
